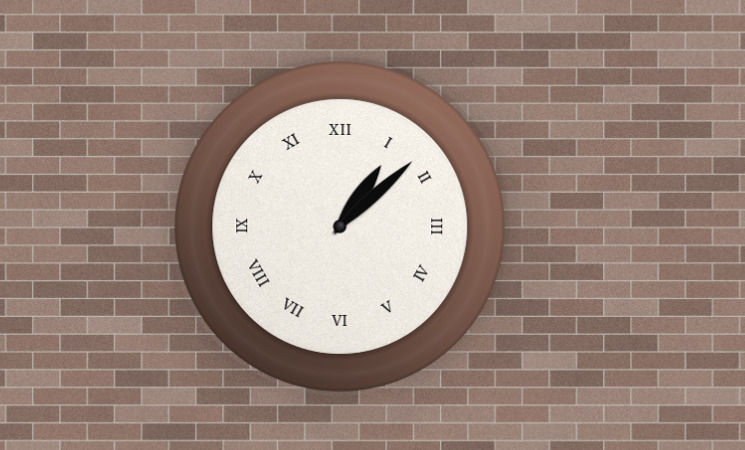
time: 1:08
